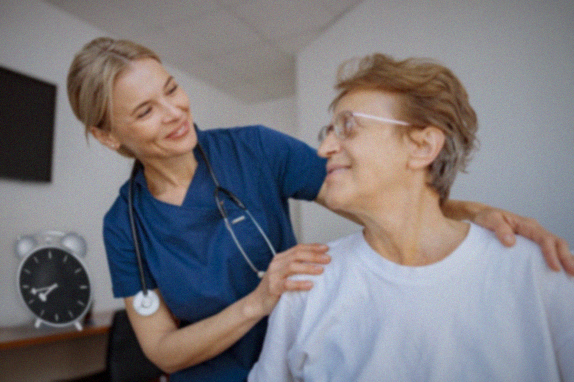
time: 7:43
